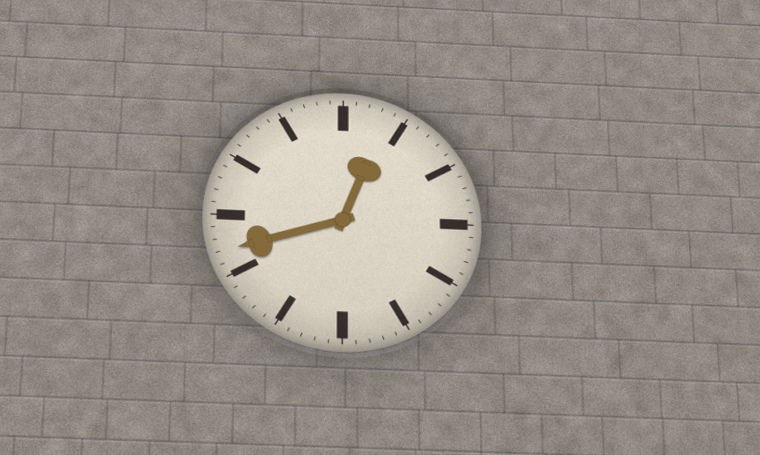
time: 12:42
